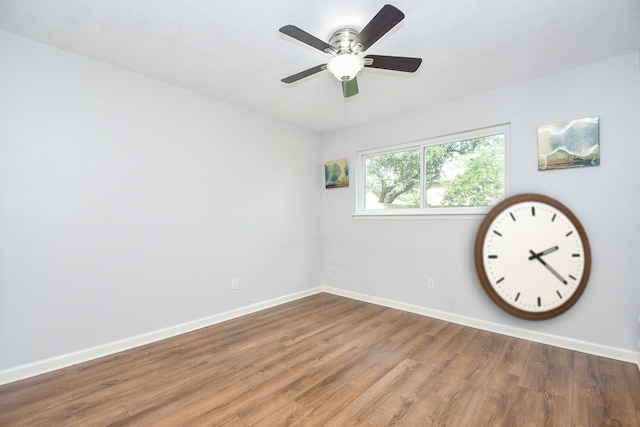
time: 2:22
